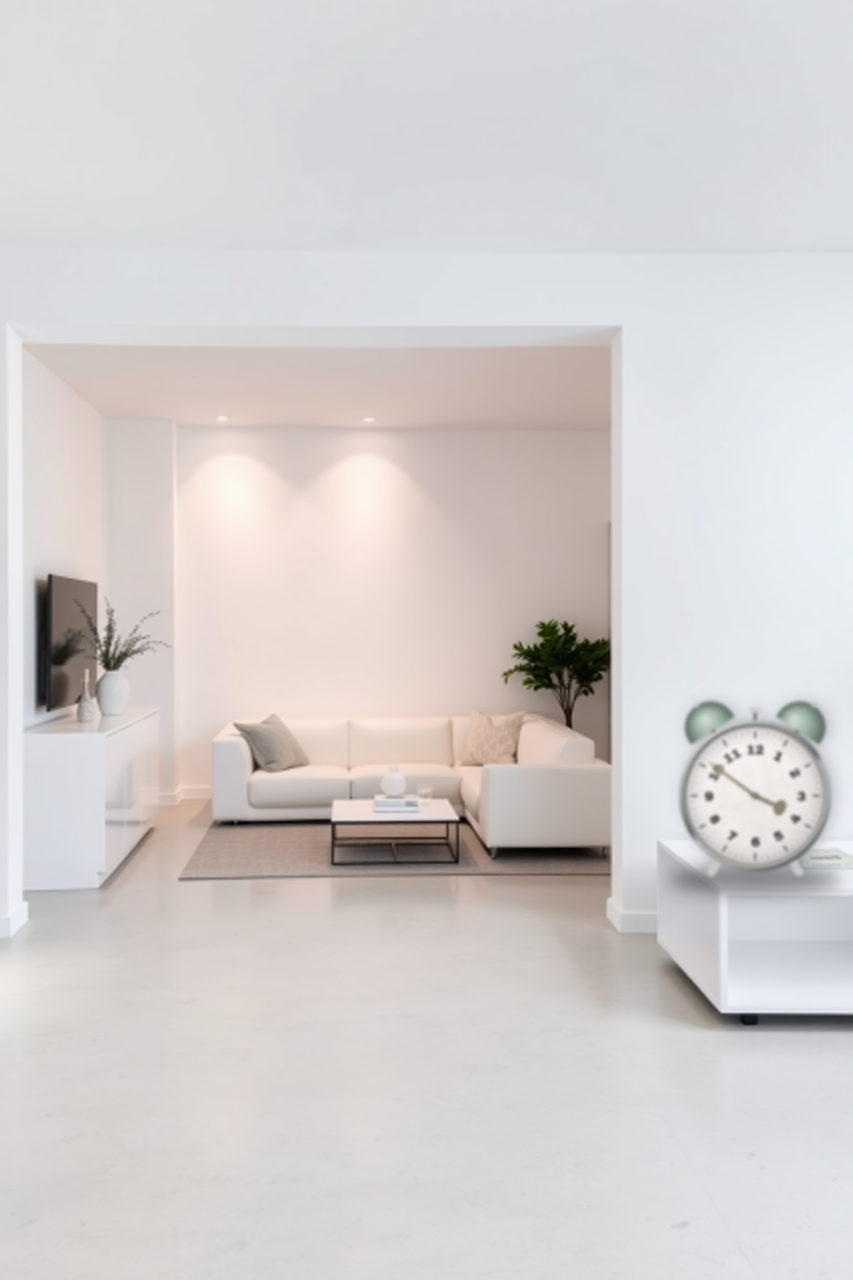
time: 3:51
